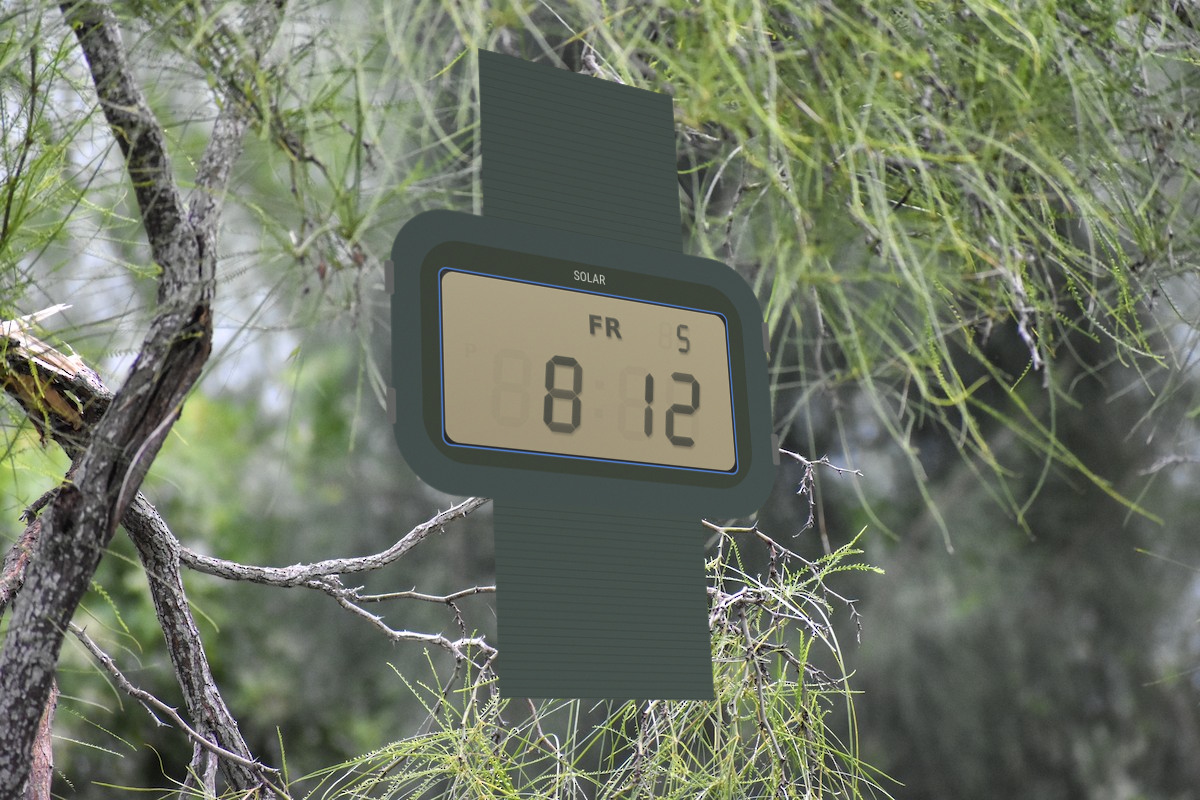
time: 8:12
